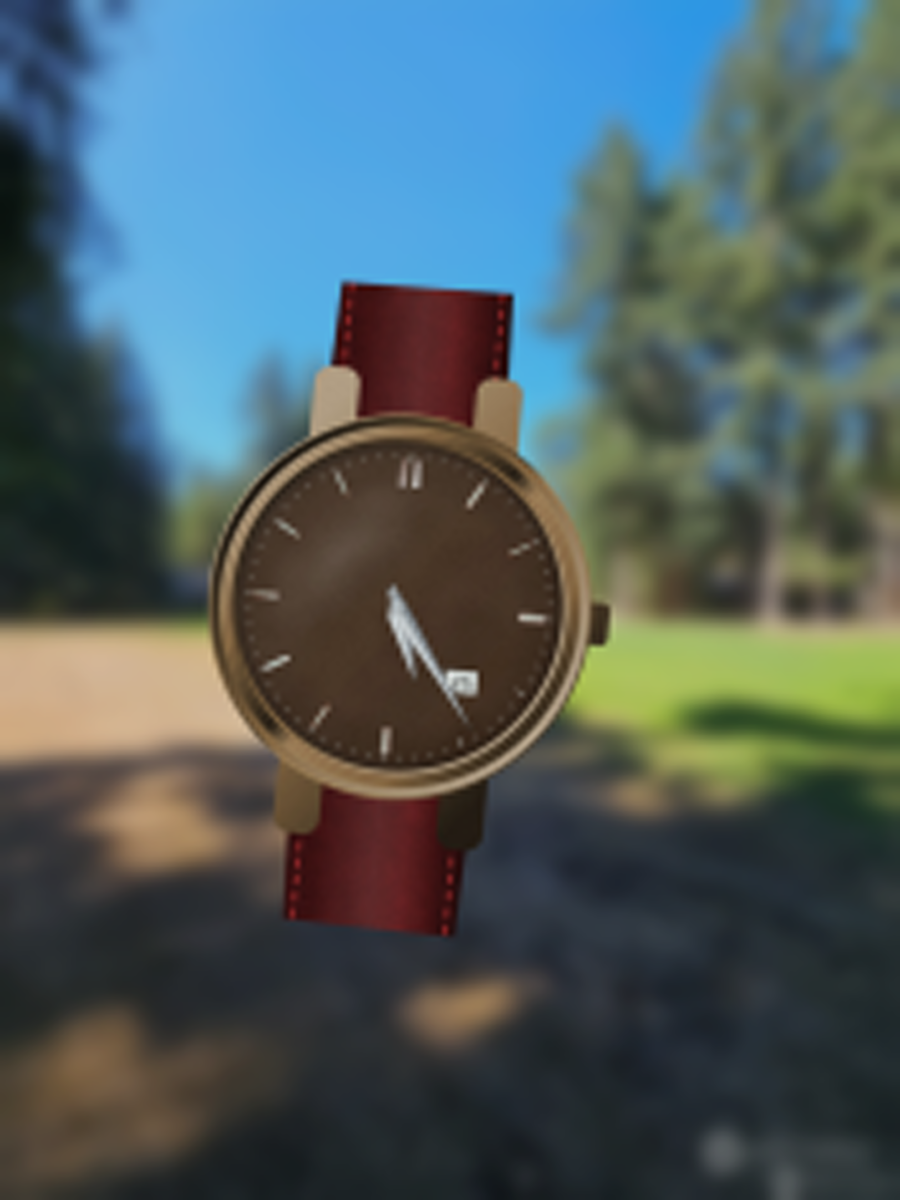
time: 5:24
